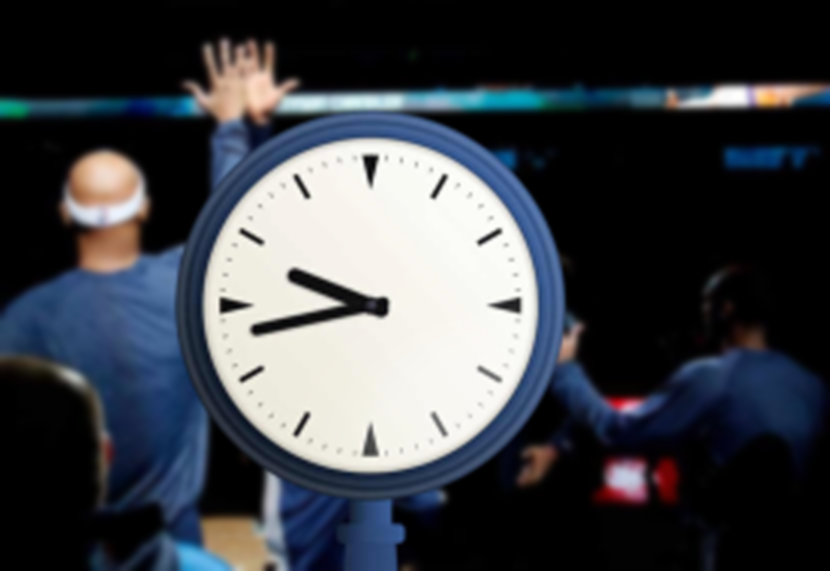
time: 9:43
